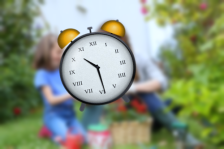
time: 10:29
